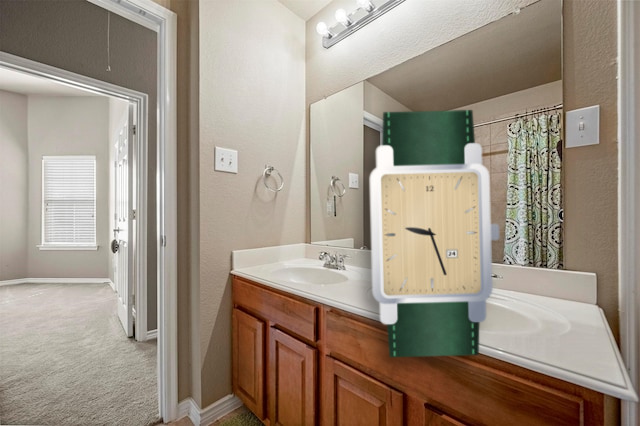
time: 9:27
